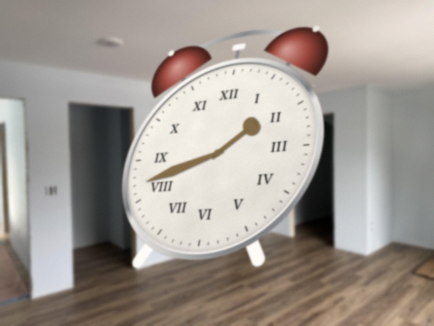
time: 1:42
